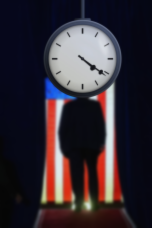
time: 4:21
